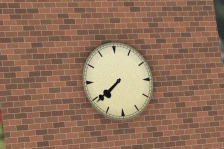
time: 7:39
